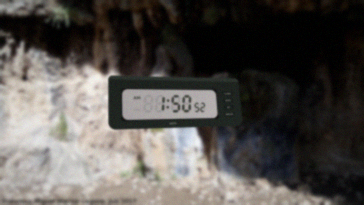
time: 1:50
